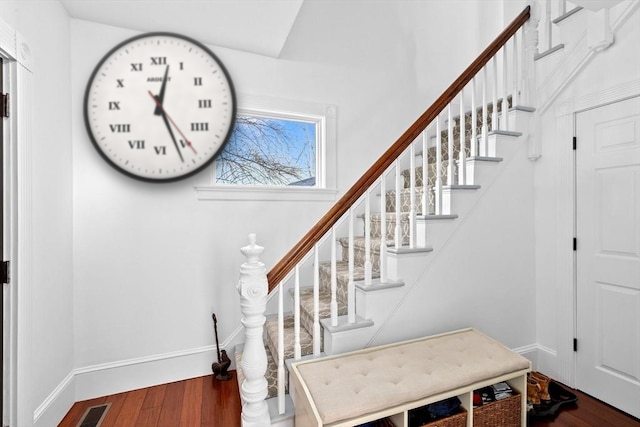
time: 12:26:24
